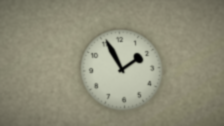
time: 1:56
